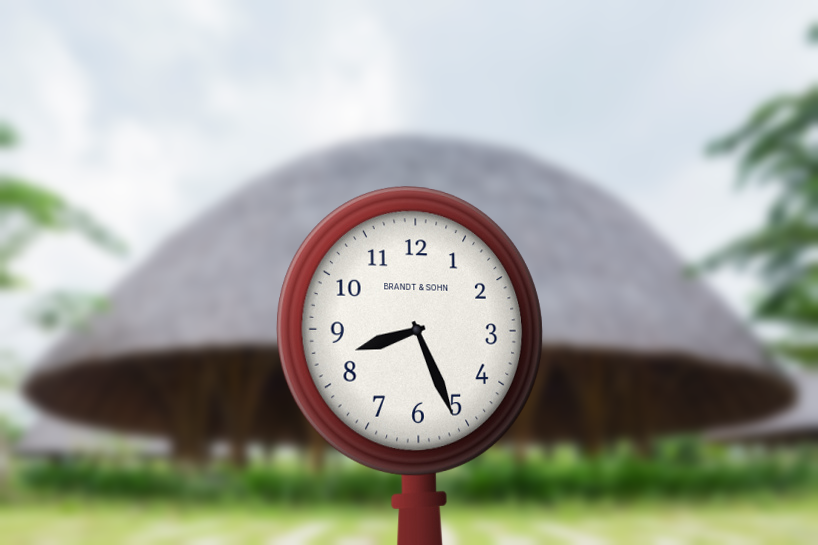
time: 8:26
